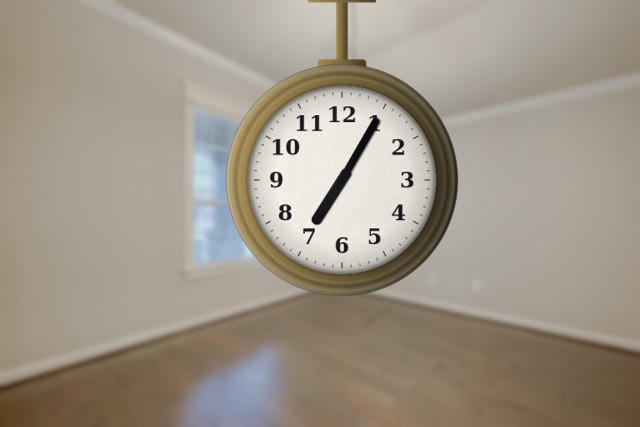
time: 7:05
